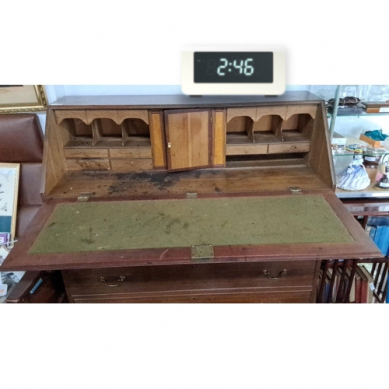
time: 2:46
